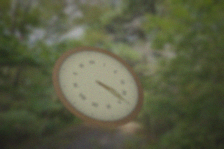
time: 4:23
